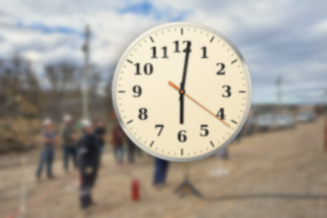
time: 6:01:21
